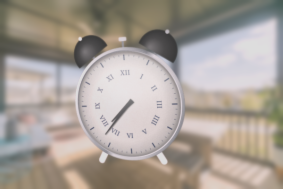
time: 7:37
